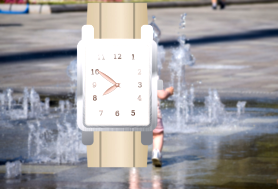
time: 7:51
